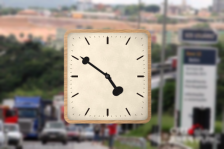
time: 4:51
